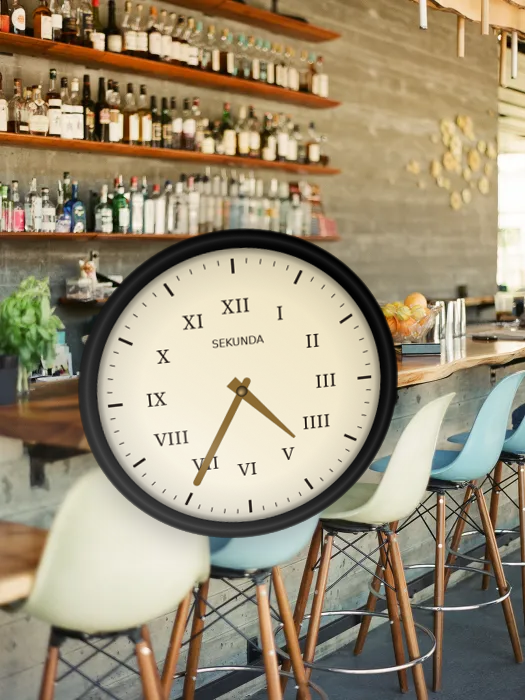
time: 4:35
